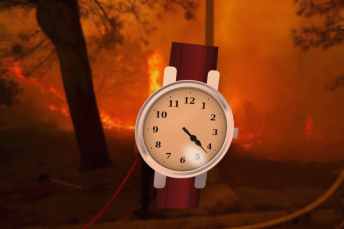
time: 4:22
